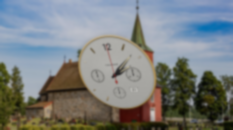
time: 2:08
